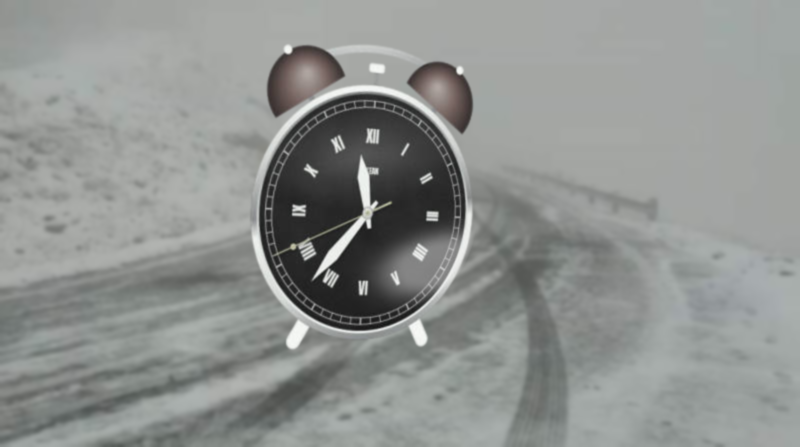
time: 11:36:41
